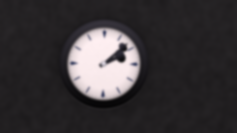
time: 2:08
